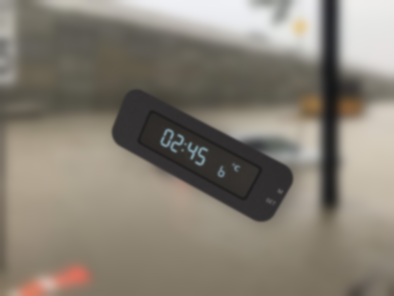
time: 2:45
